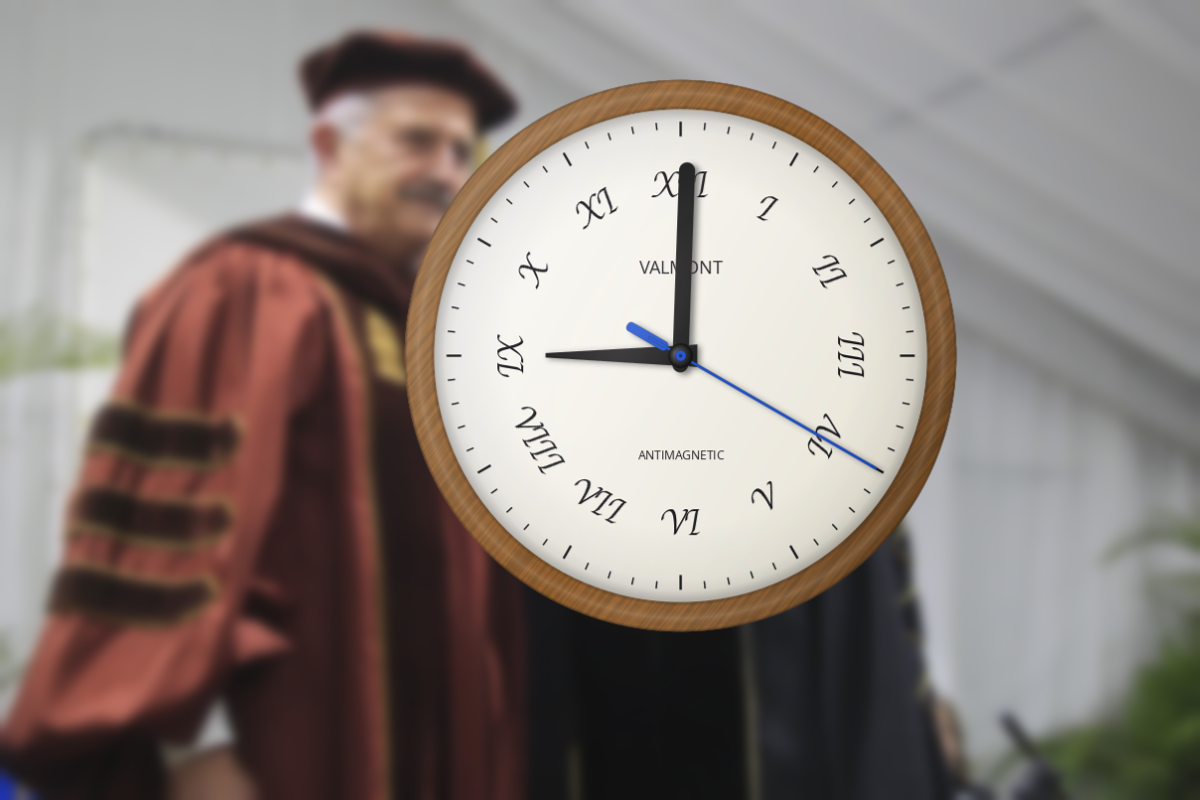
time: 9:00:20
